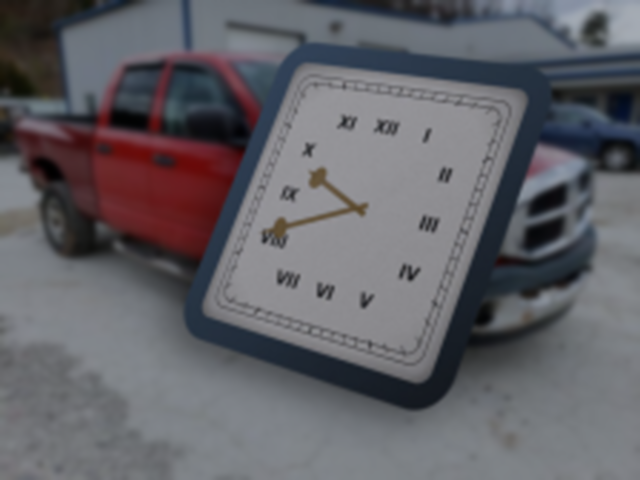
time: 9:41
